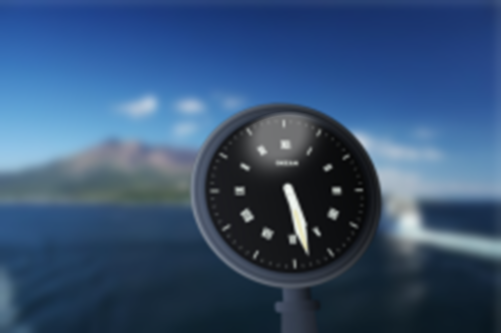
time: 5:28
